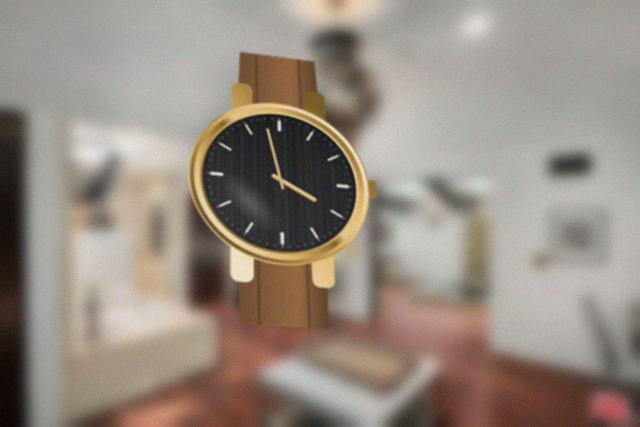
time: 3:58
